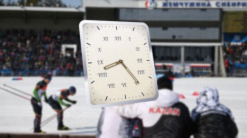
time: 8:24
